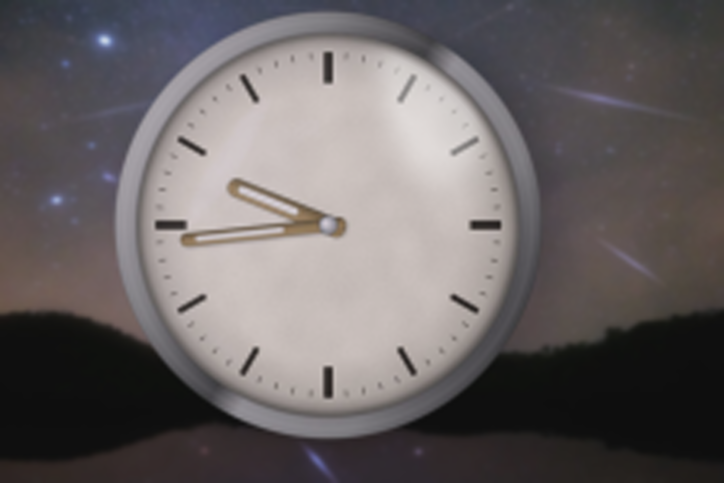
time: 9:44
